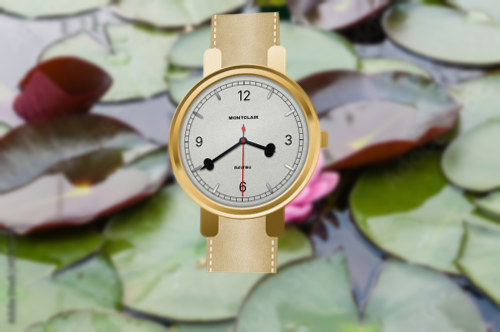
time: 3:39:30
